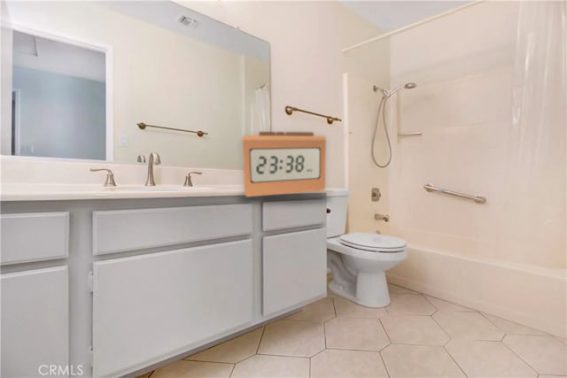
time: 23:38
